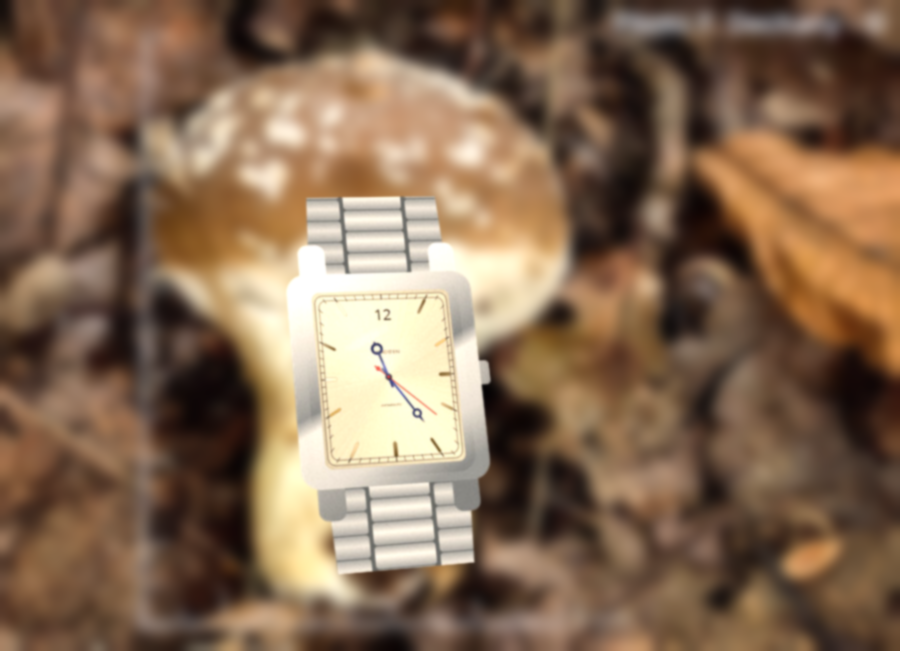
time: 11:24:22
